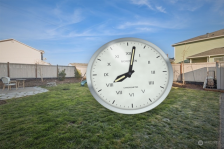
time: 8:02
